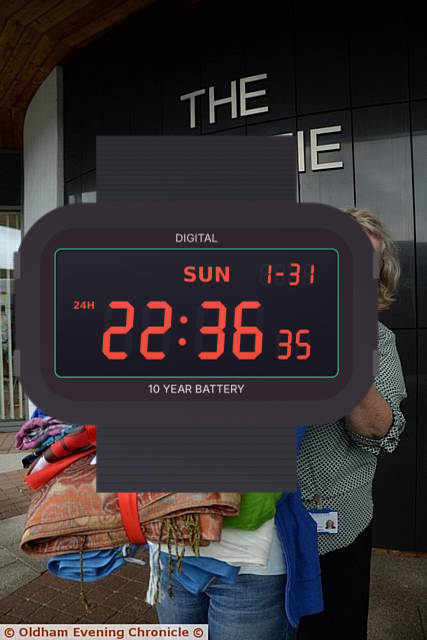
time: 22:36:35
